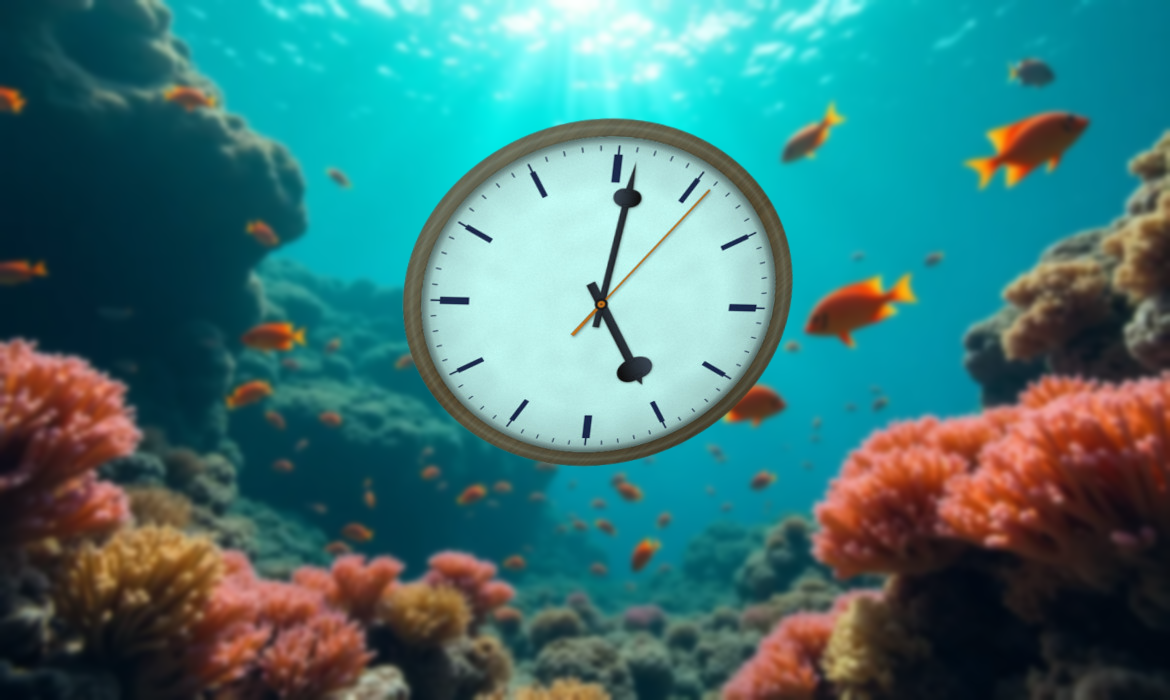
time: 5:01:06
